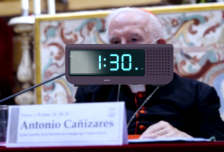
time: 1:30
